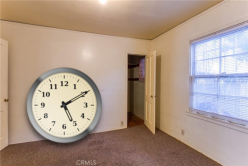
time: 5:10
